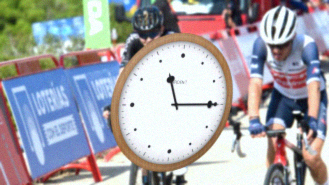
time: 11:15
